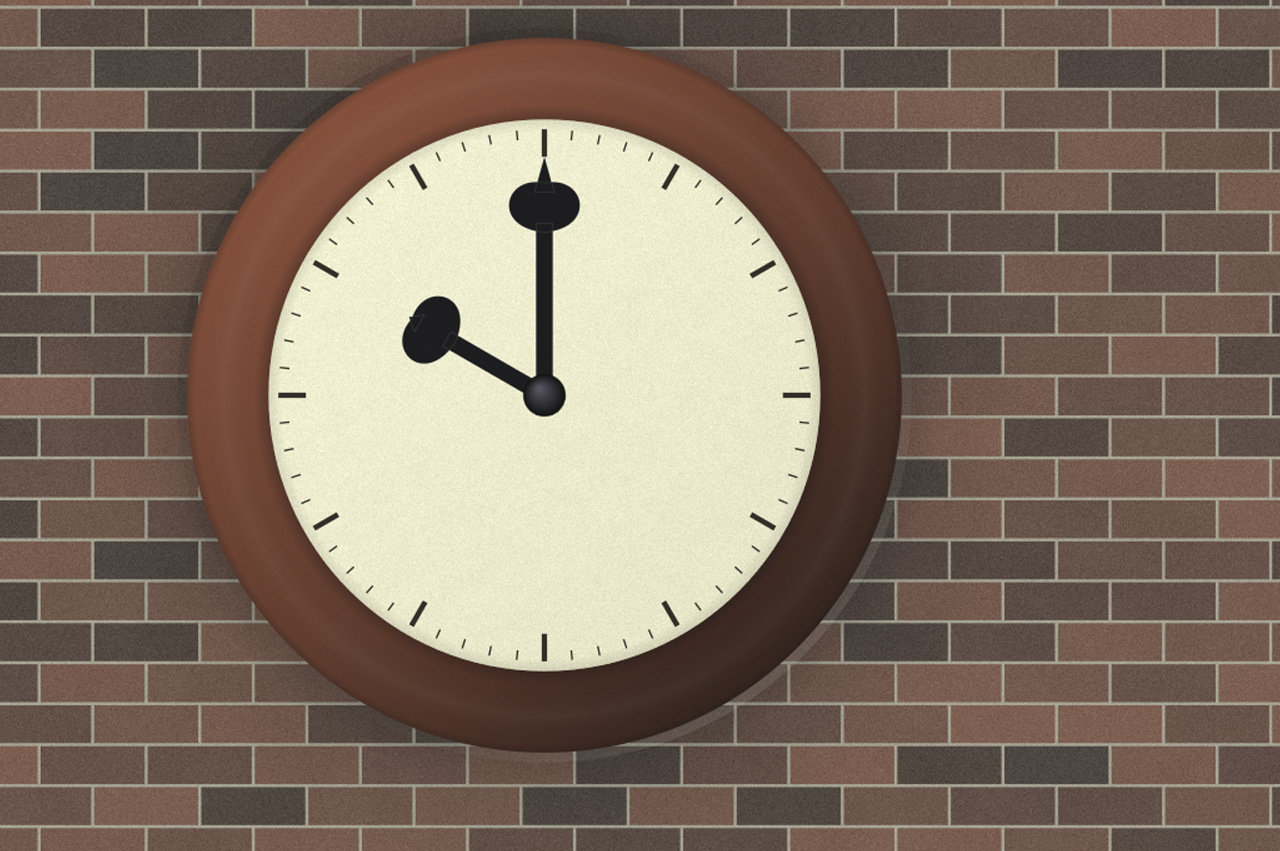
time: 10:00
